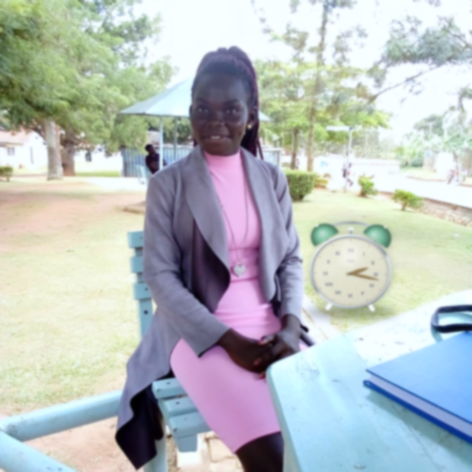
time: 2:17
